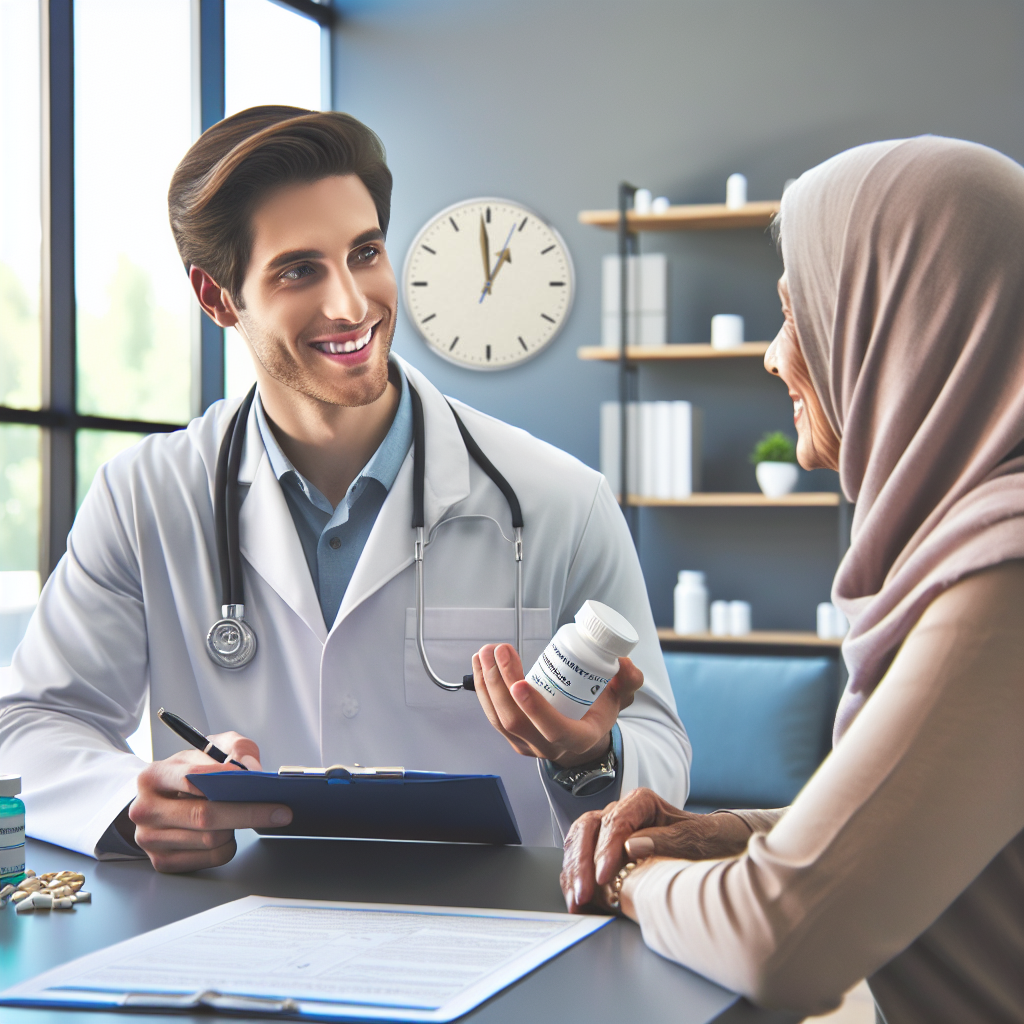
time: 12:59:04
